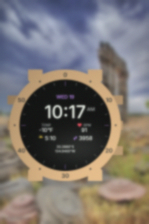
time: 10:17
